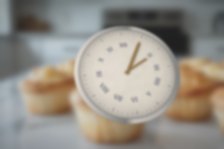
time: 2:05
